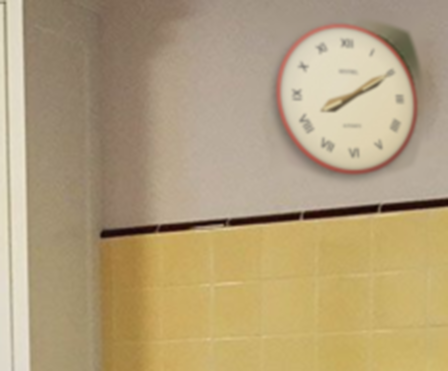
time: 8:10
